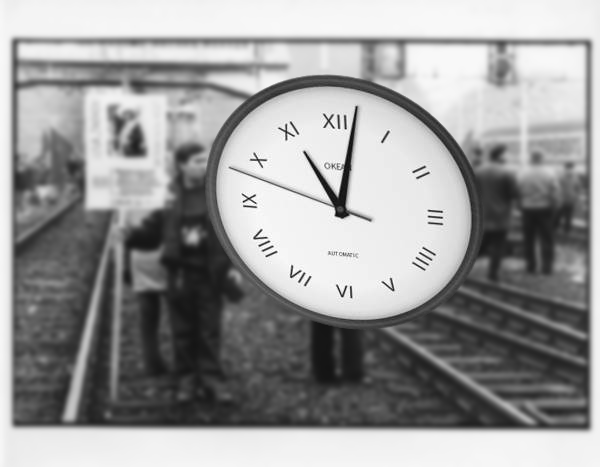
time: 11:01:48
